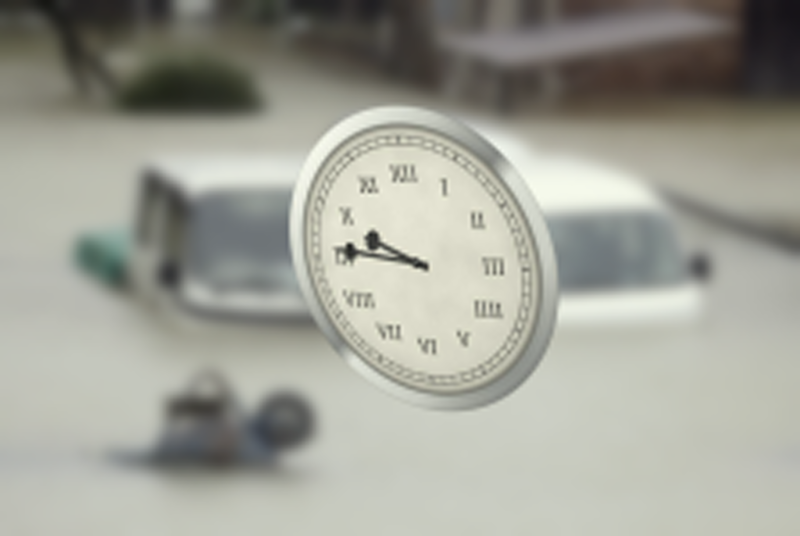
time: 9:46
